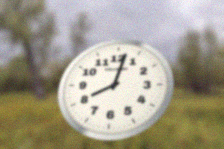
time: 8:02
